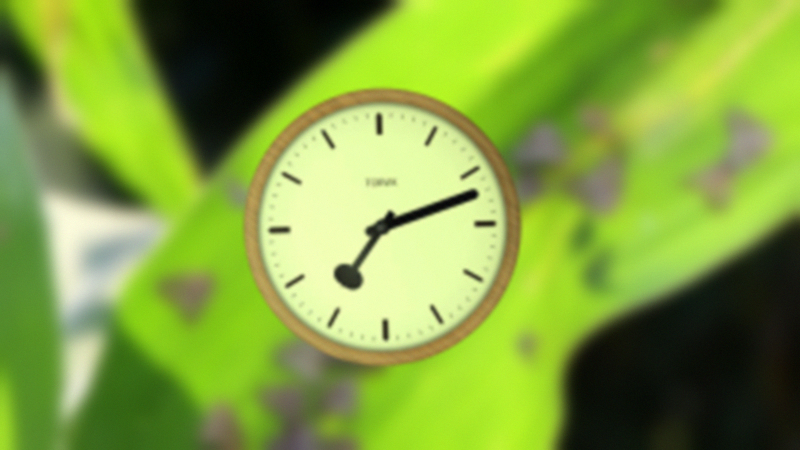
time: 7:12
